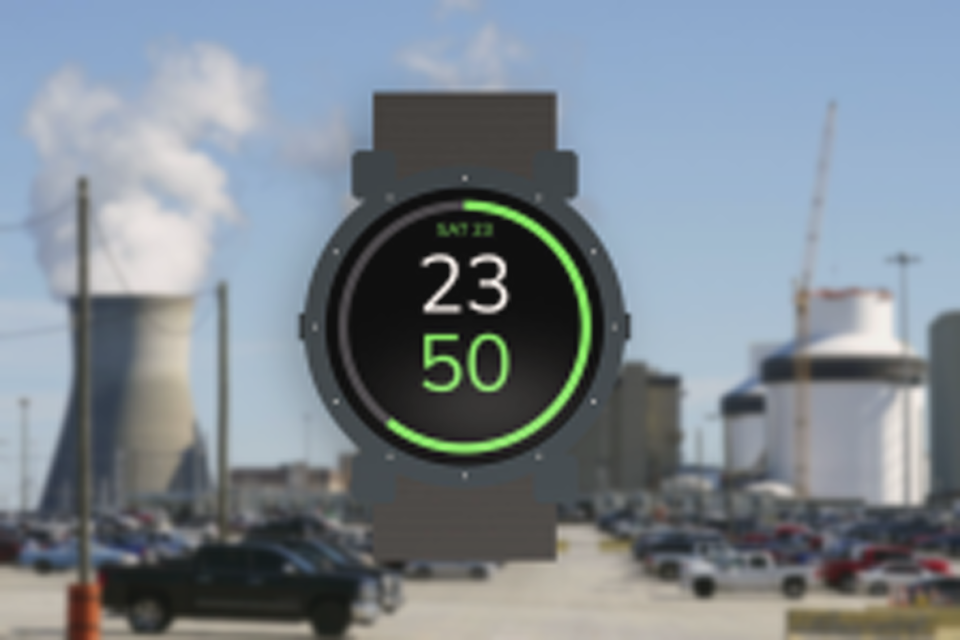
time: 23:50
